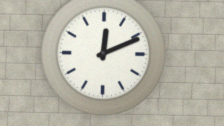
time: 12:11
